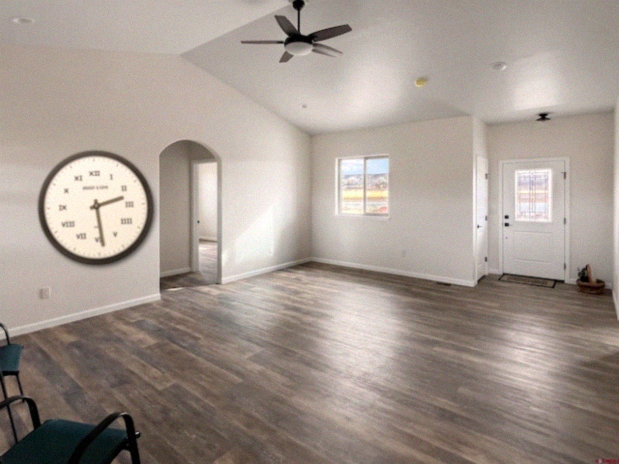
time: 2:29
